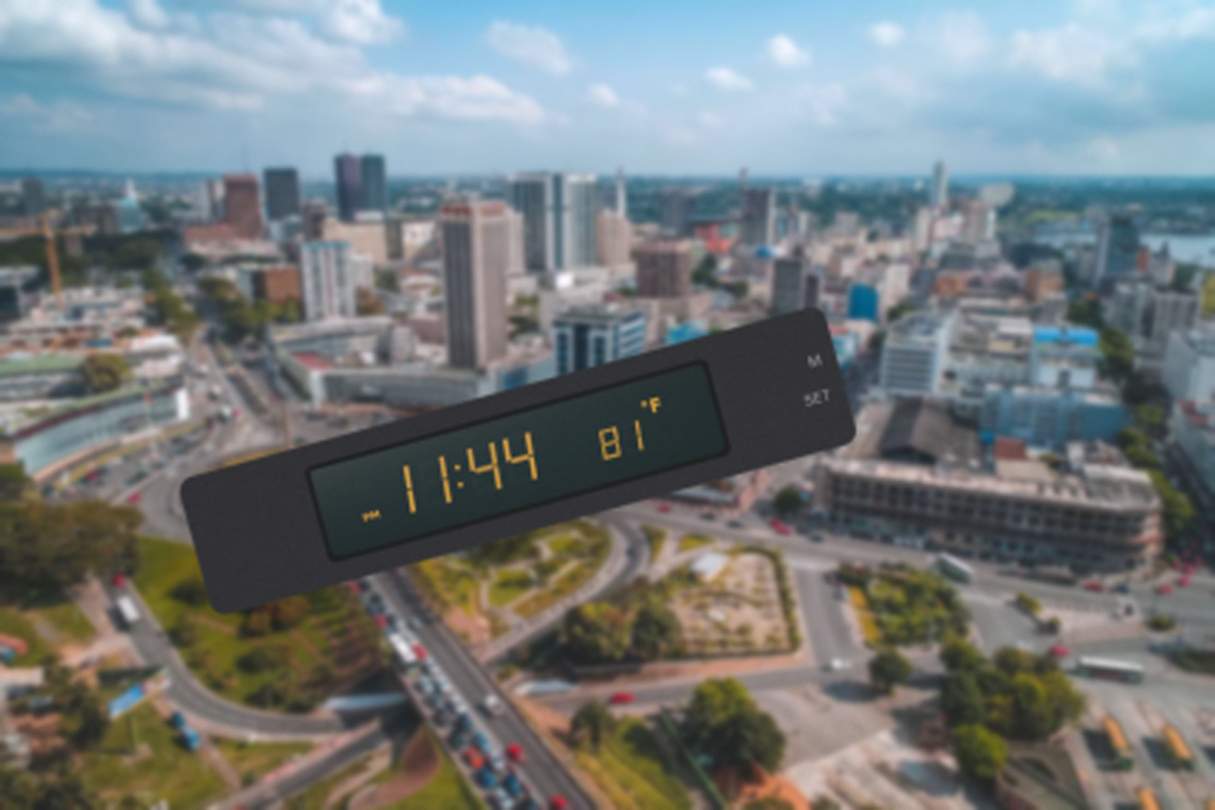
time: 11:44
